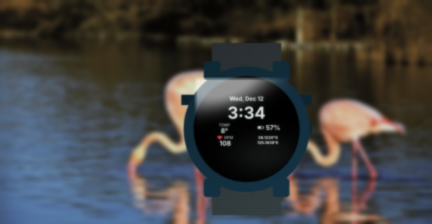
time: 3:34
